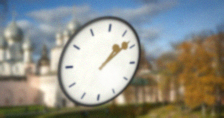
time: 1:08
